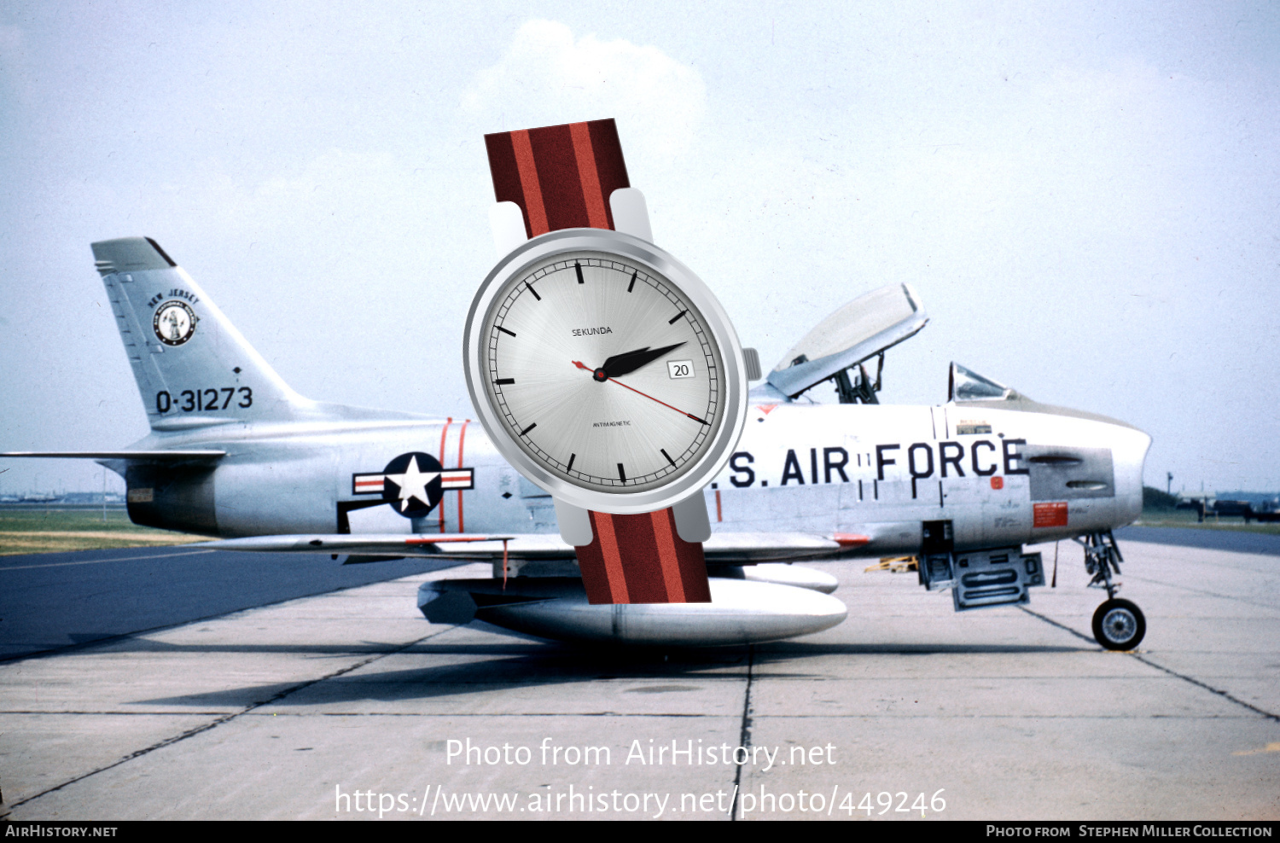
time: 2:12:20
